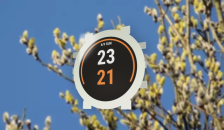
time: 23:21
